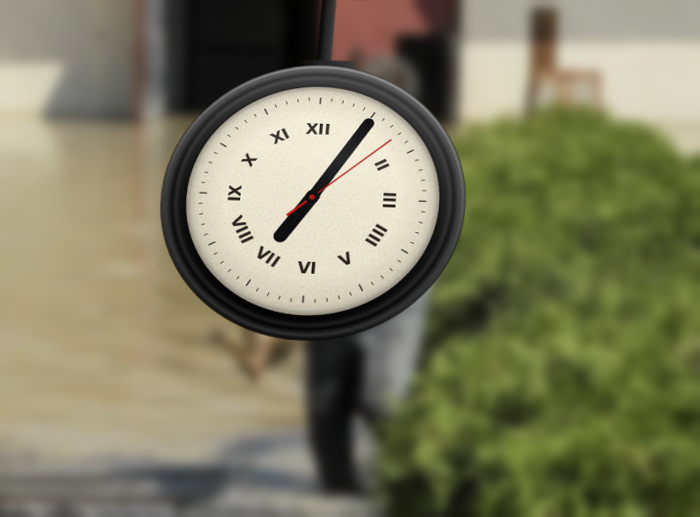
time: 7:05:08
